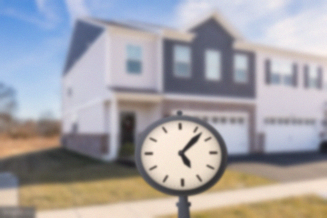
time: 5:07
